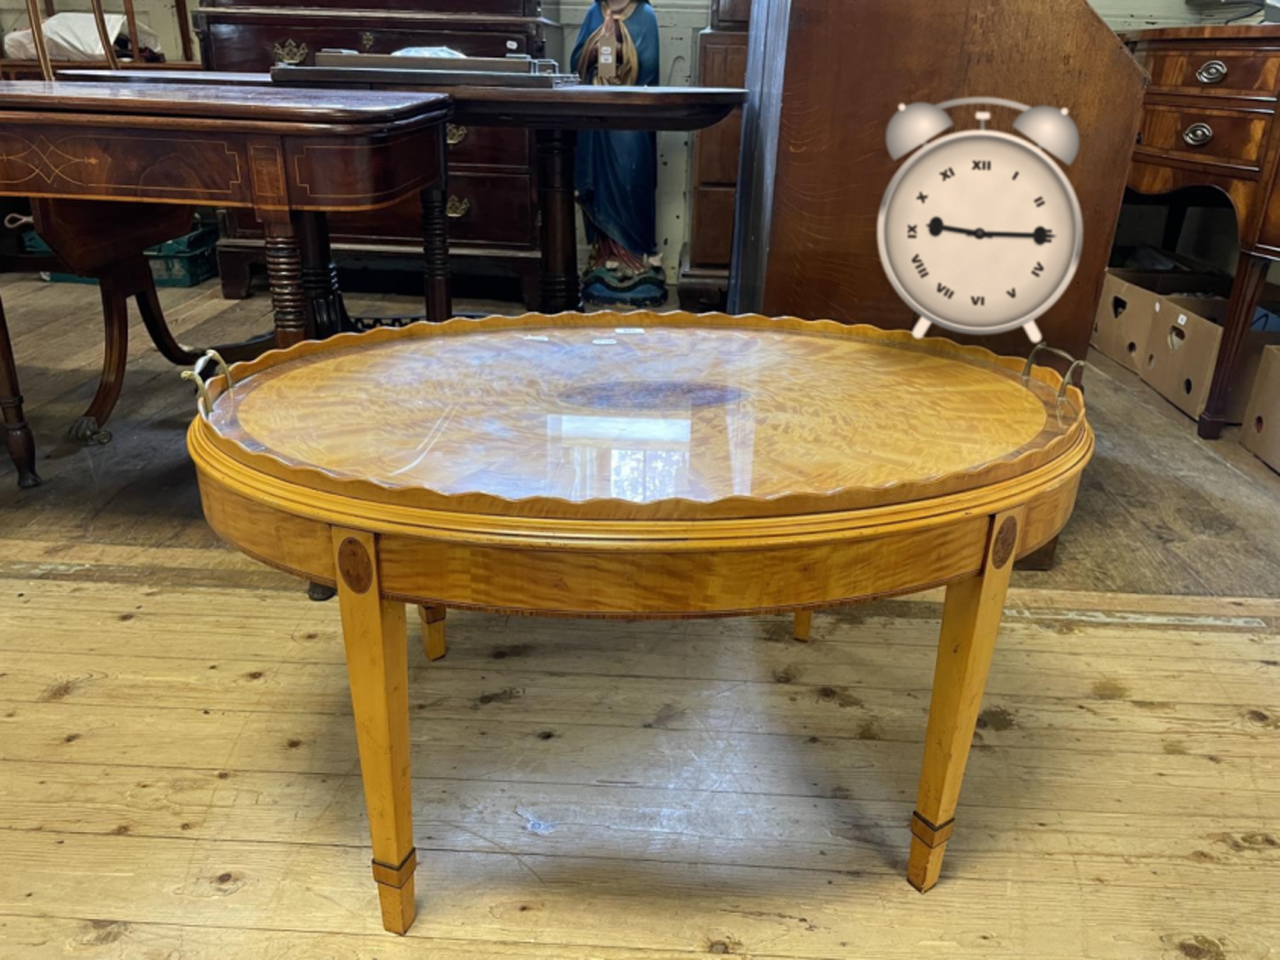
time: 9:15
